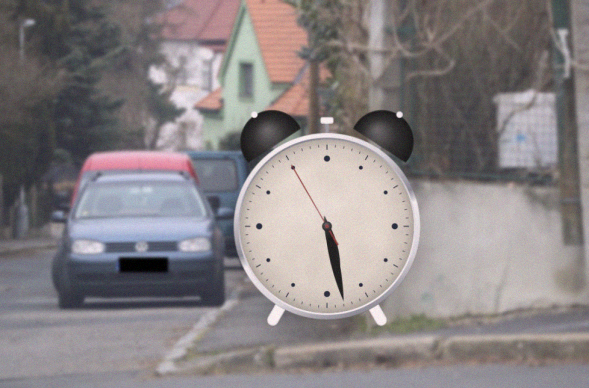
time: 5:27:55
